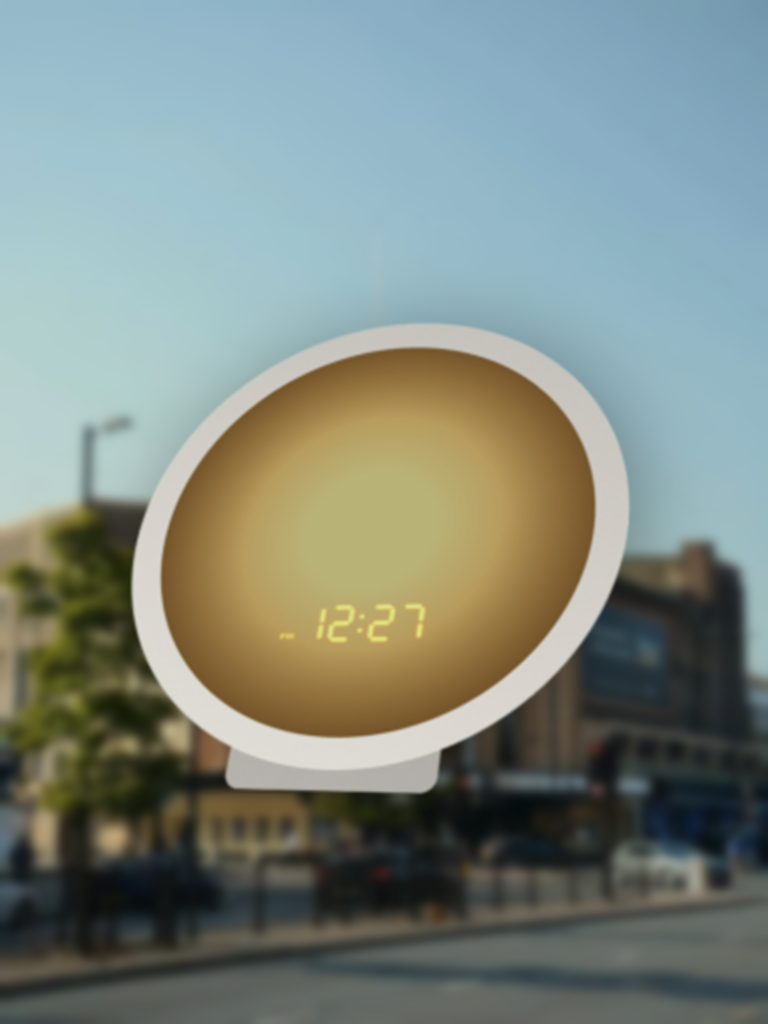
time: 12:27
